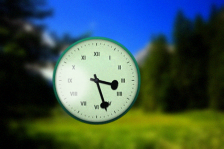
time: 3:27
